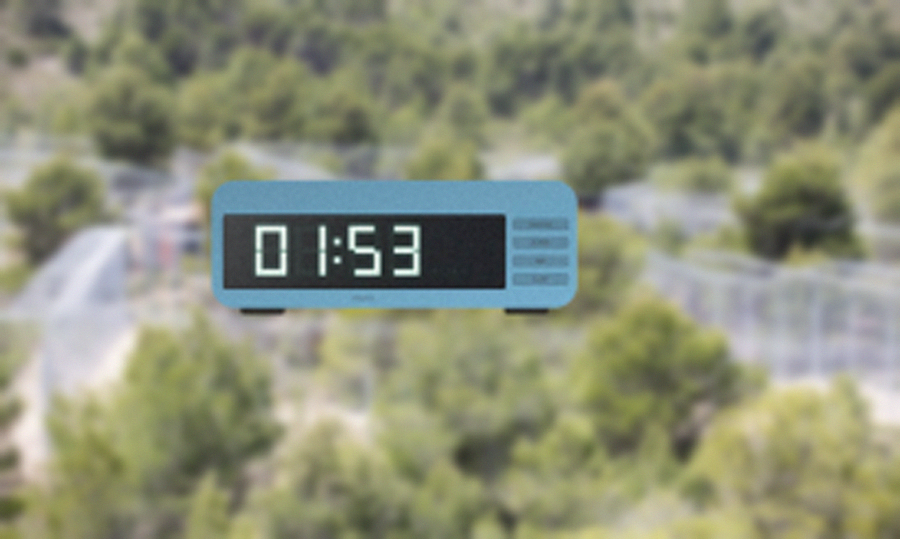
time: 1:53
